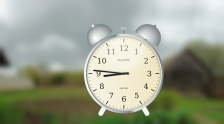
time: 8:46
